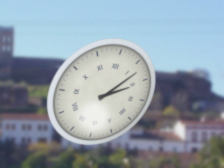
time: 2:07
